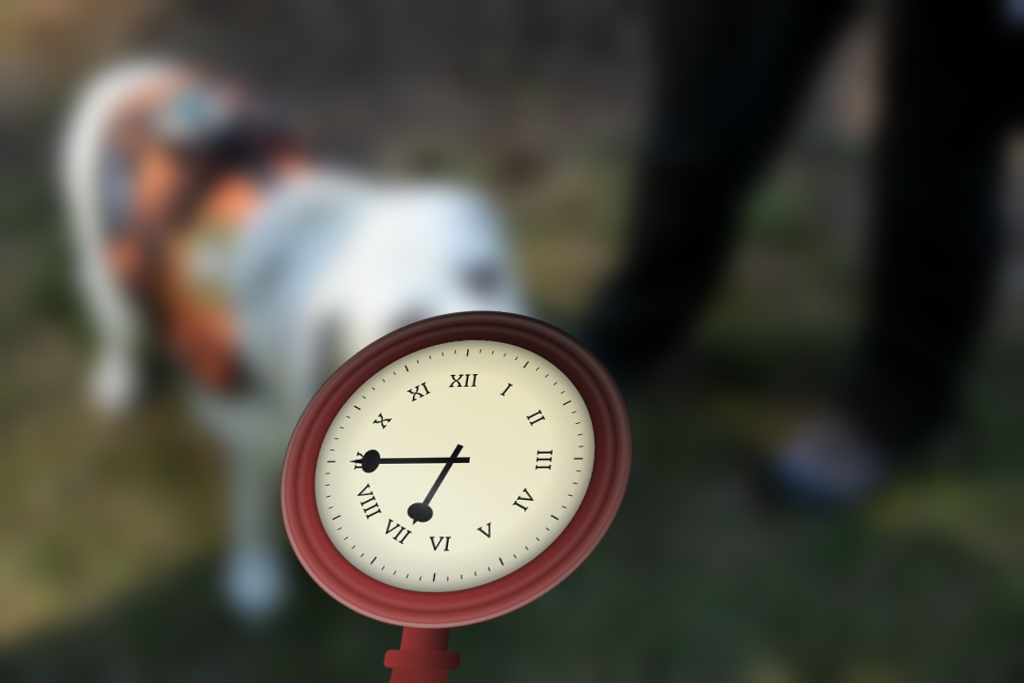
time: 6:45
